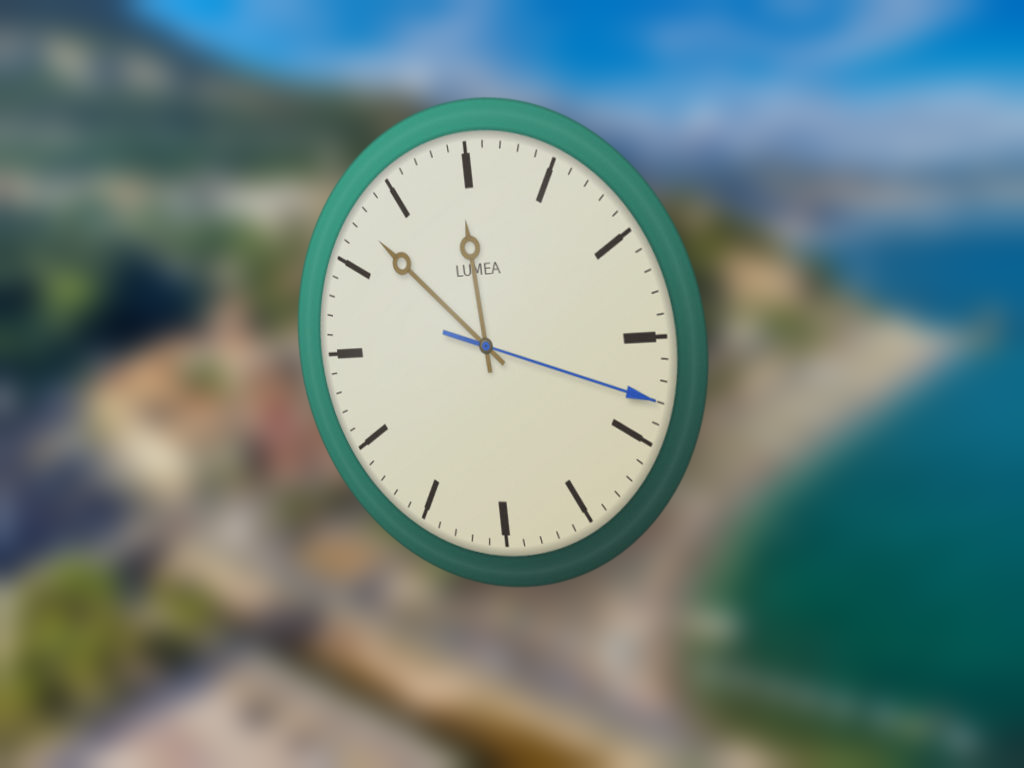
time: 11:52:18
